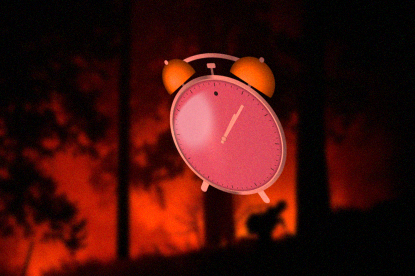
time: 1:06
